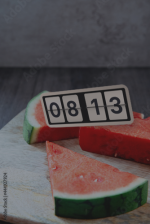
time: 8:13
